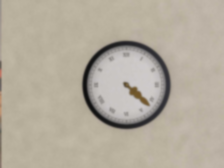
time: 4:22
